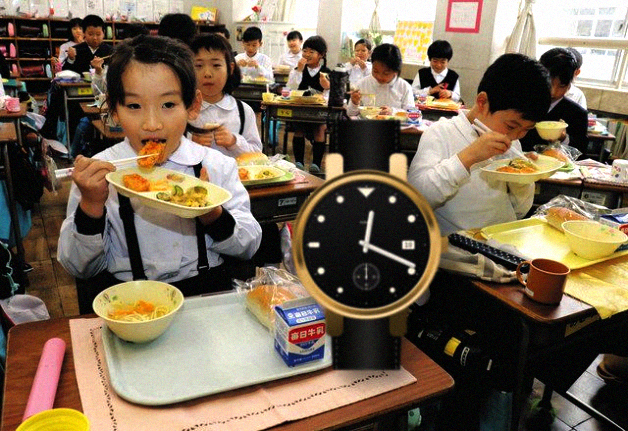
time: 12:19
